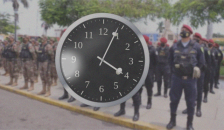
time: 4:04
